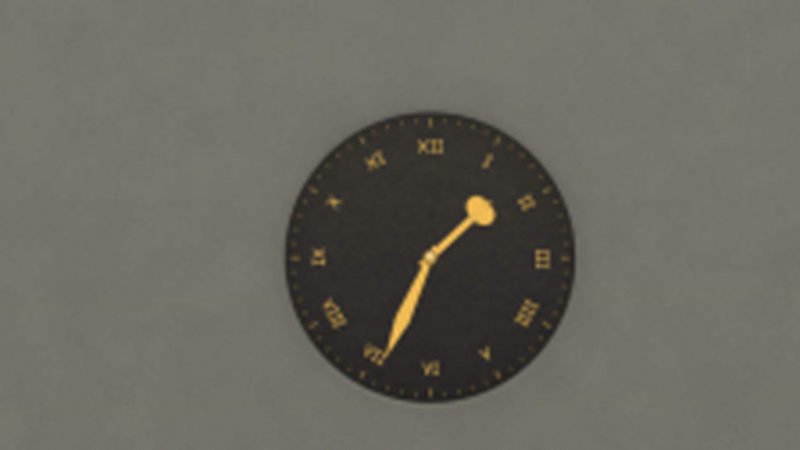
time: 1:34
